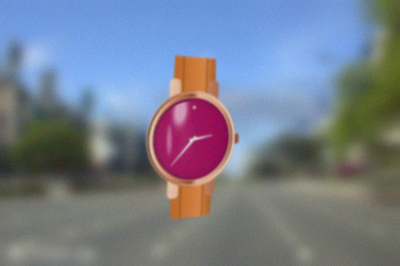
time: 2:37
